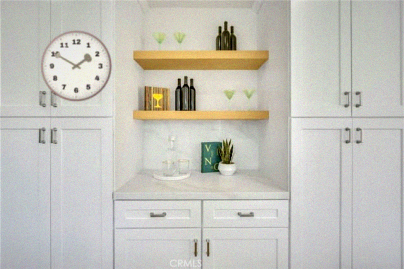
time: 1:50
